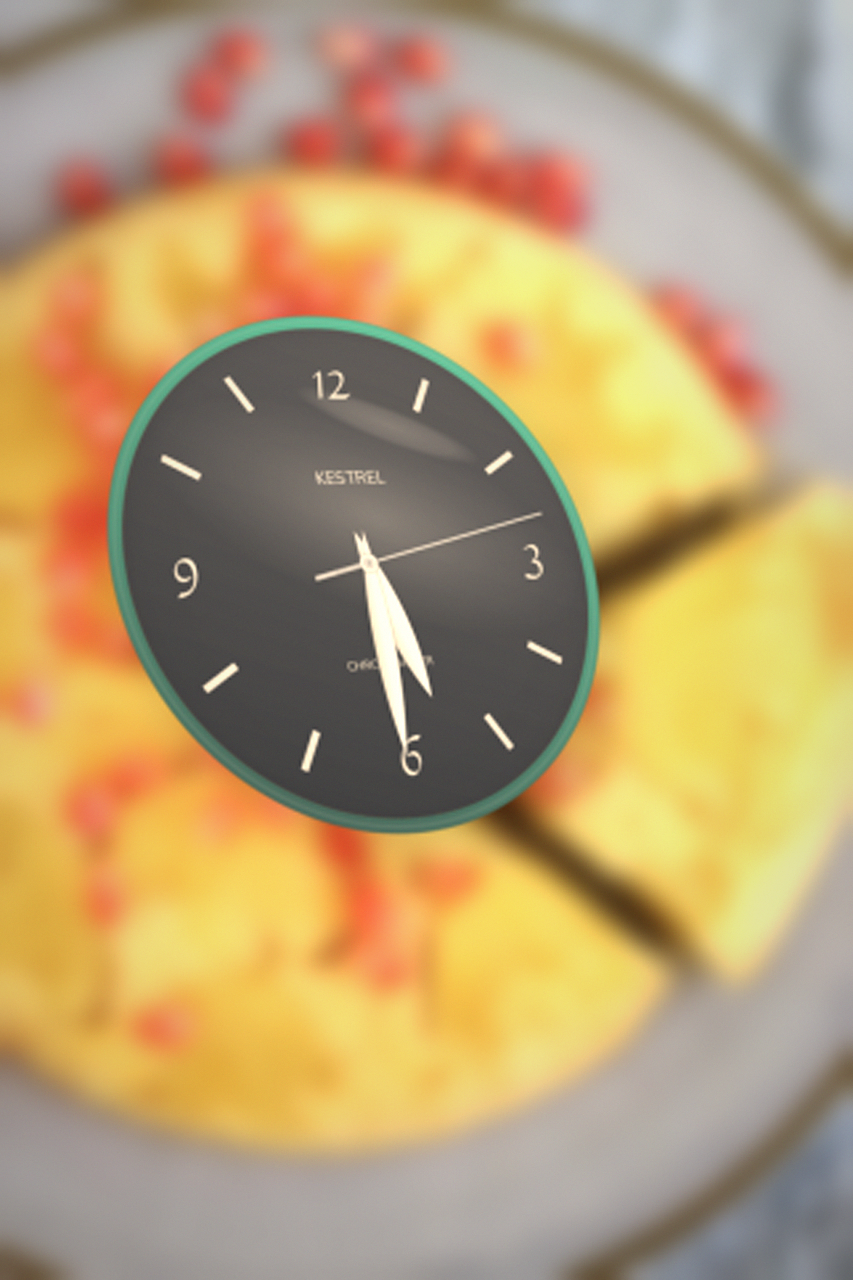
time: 5:30:13
